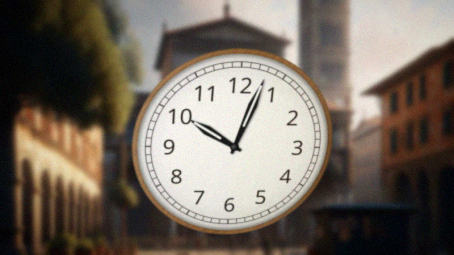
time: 10:03
